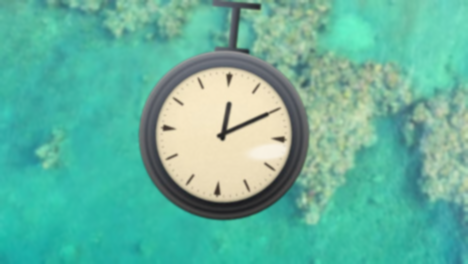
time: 12:10
